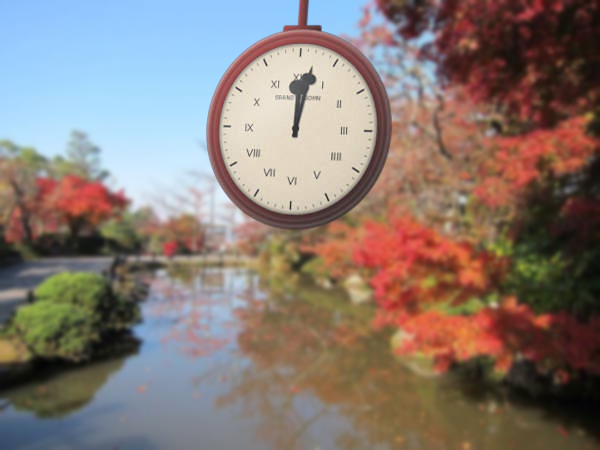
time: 12:02
